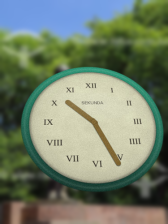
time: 10:26
